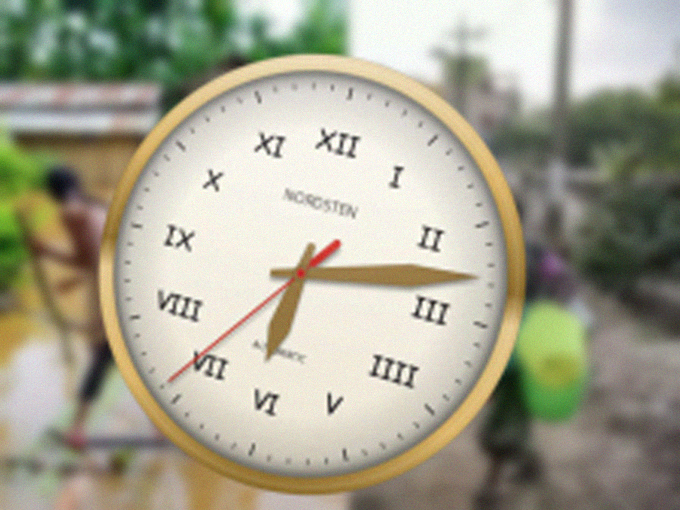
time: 6:12:36
